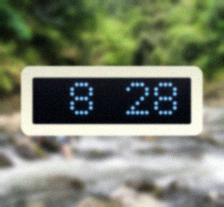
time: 8:28
